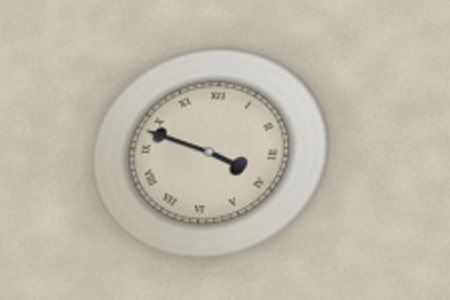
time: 3:48
